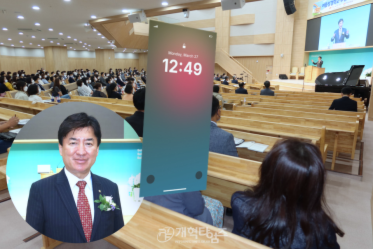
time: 12:49
